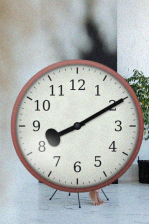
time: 8:10
